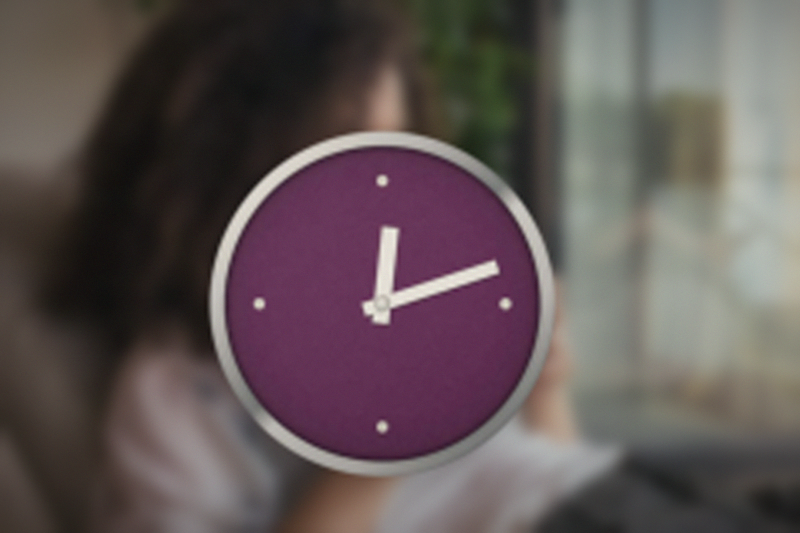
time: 12:12
